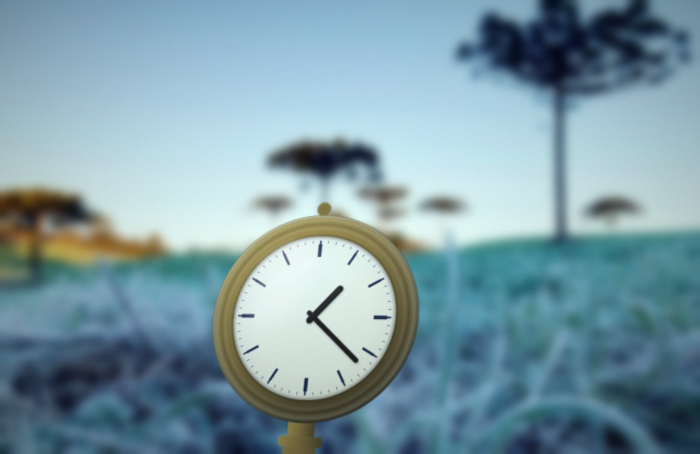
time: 1:22
